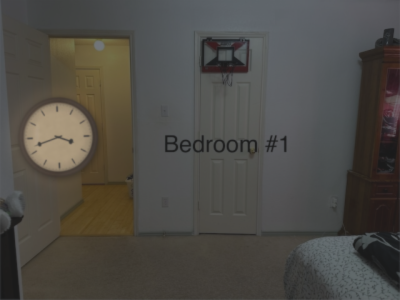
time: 3:42
